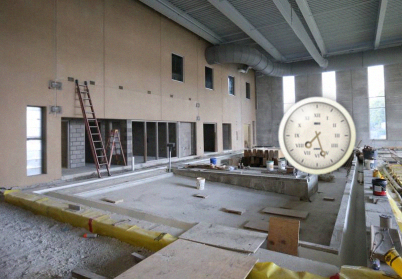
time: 7:27
